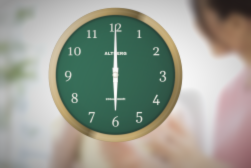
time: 6:00
